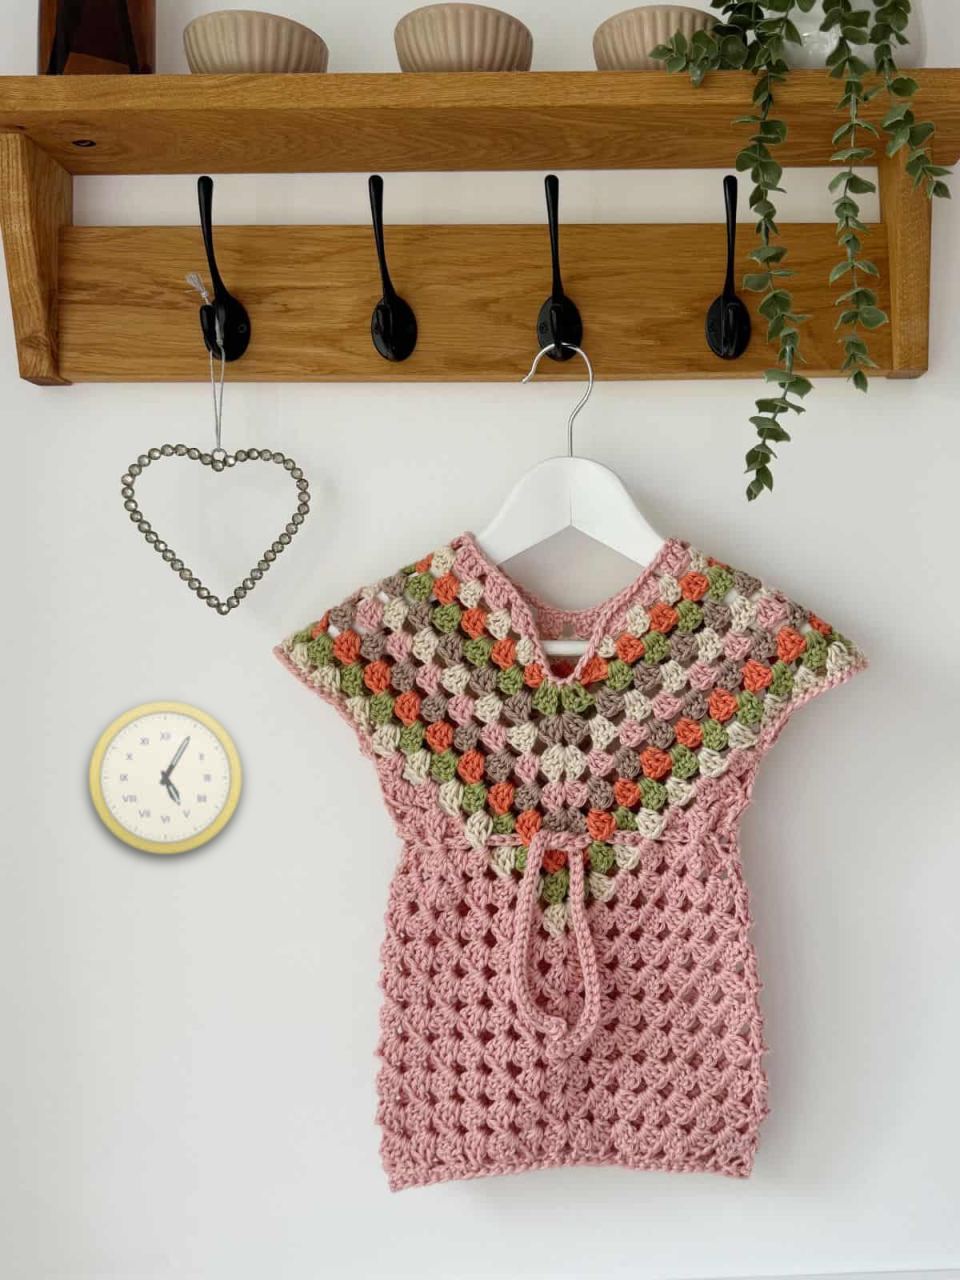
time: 5:05
